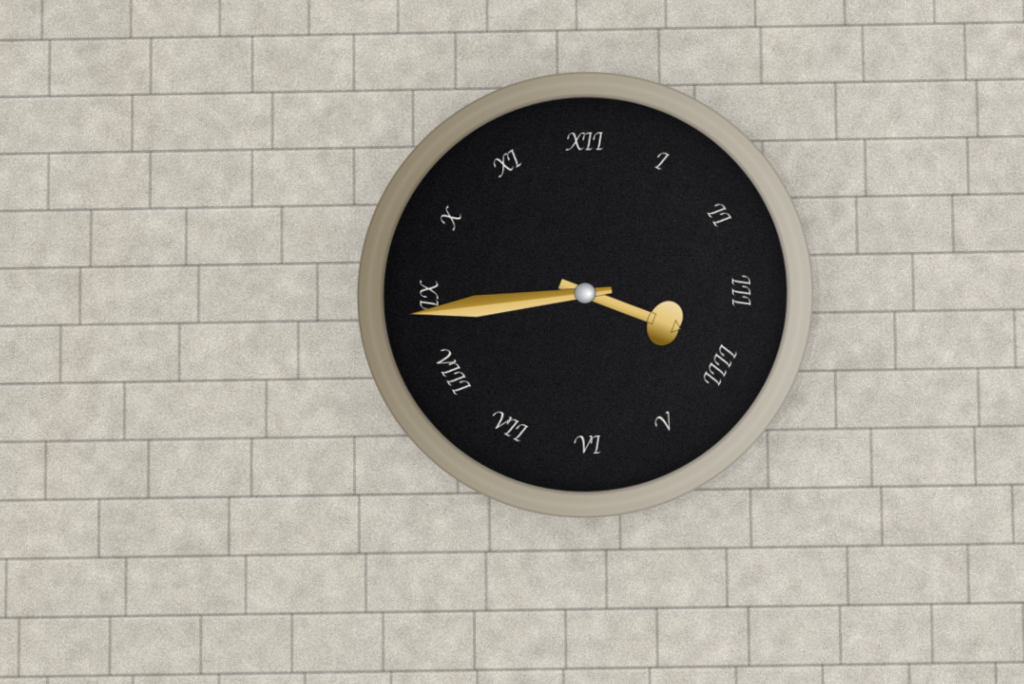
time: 3:44
